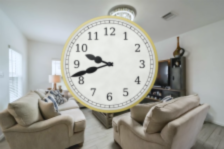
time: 9:42
